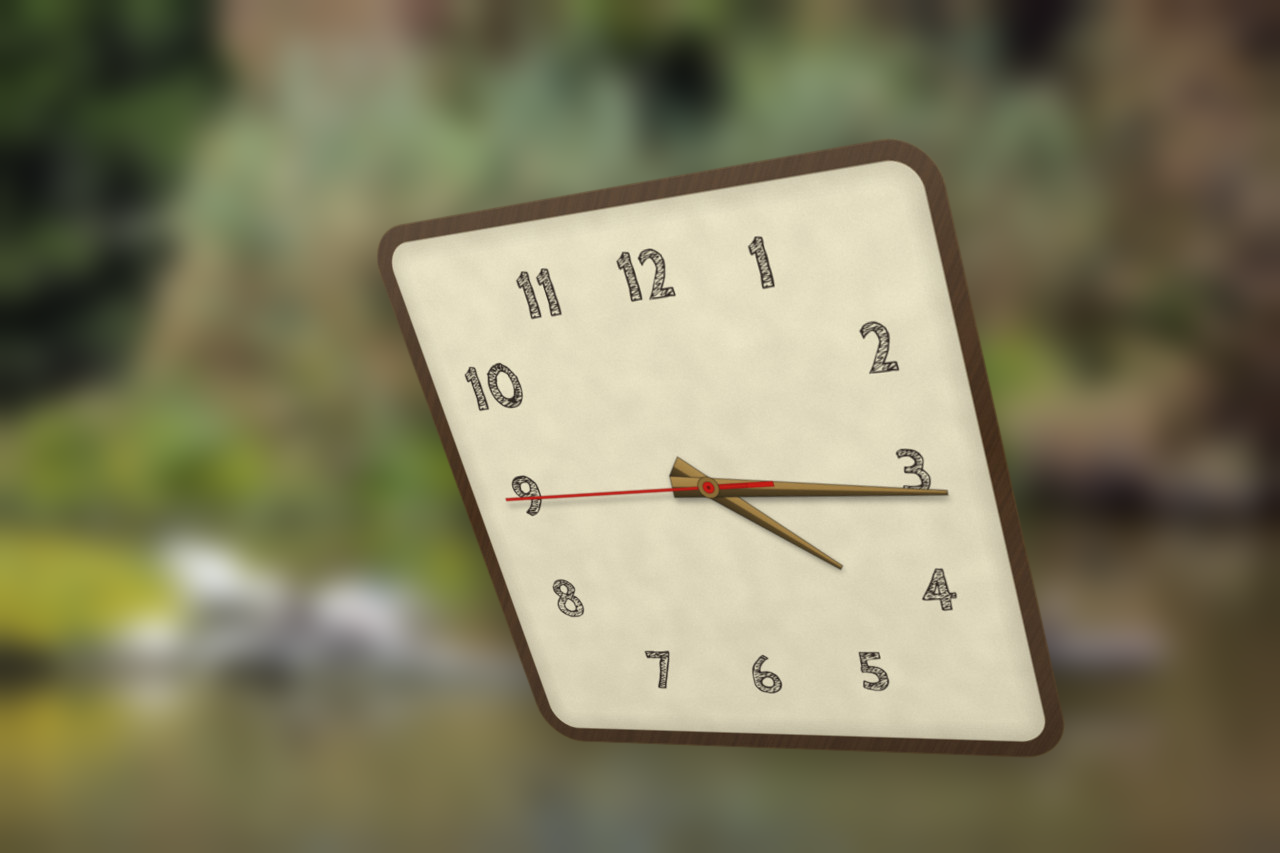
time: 4:15:45
